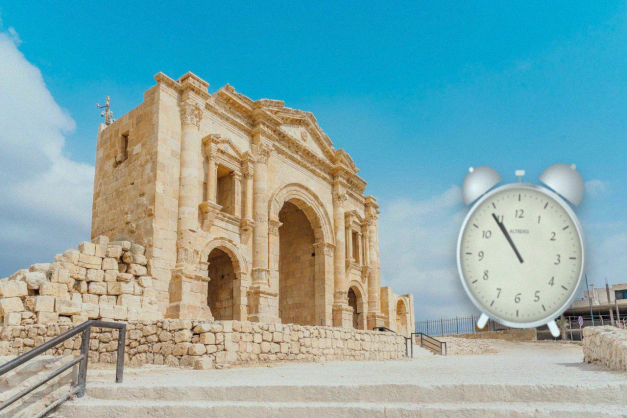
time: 10:54
